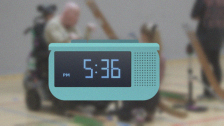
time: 5:36
